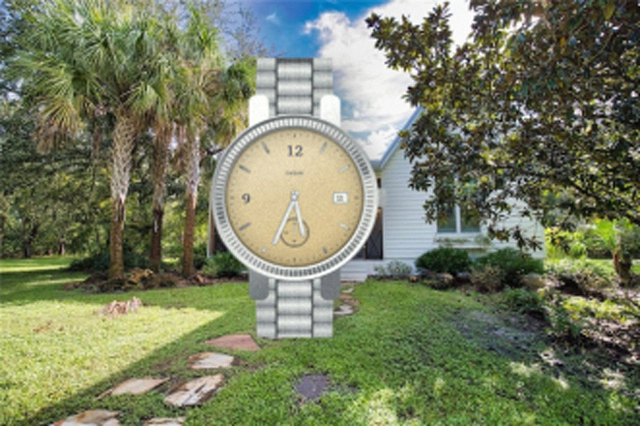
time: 5:34
